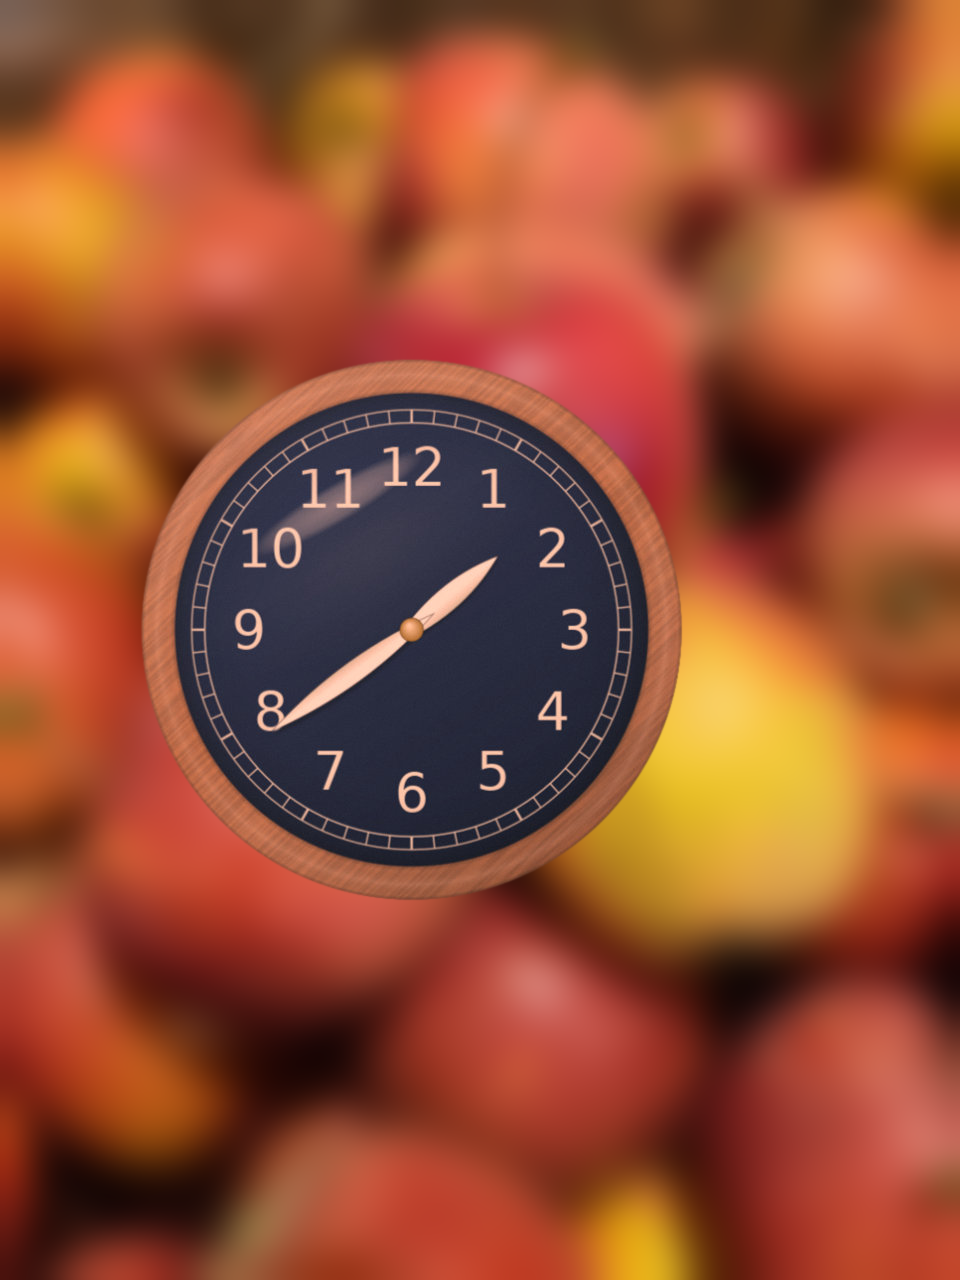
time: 1:39
